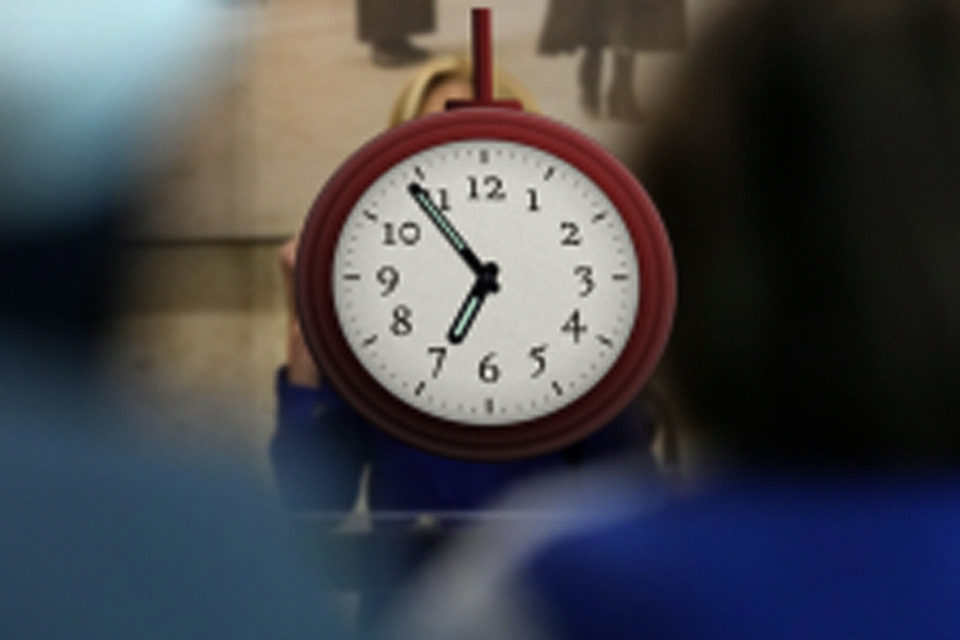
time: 6:54
